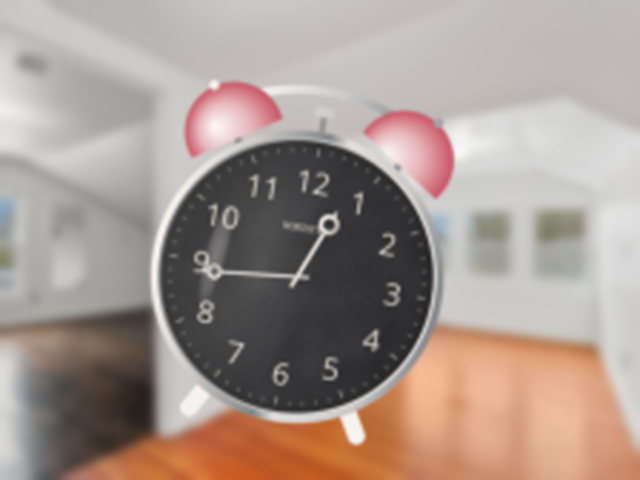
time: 12:44
